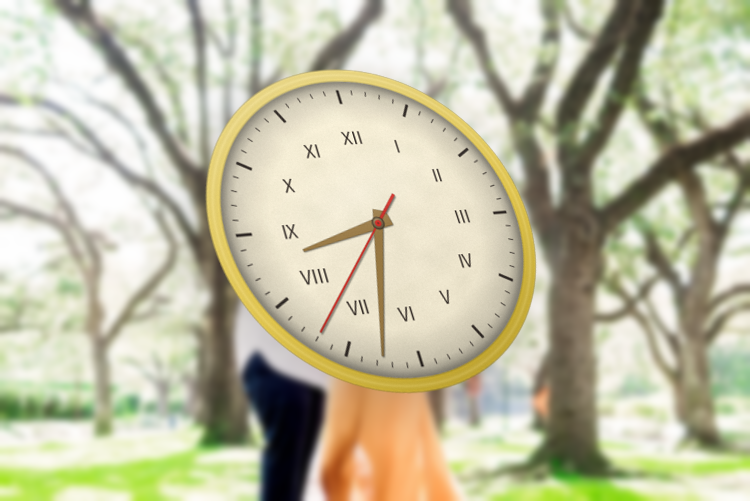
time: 8:32:37
